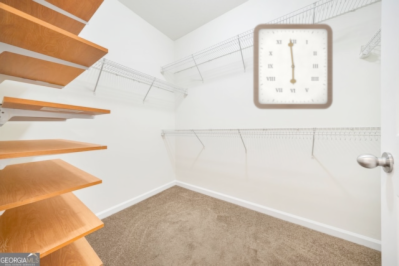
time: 5:59
